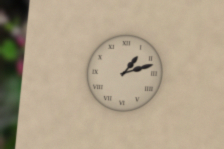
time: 1:12
